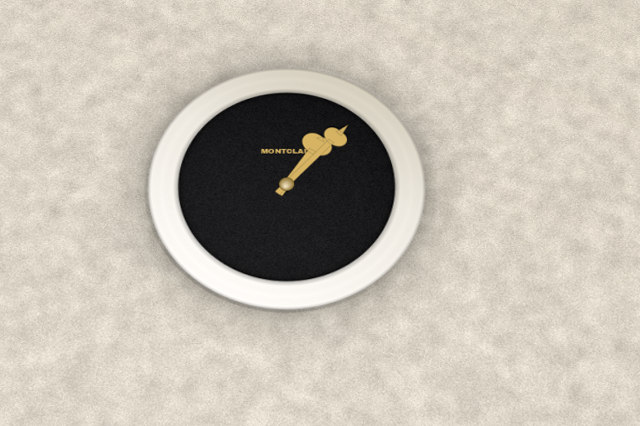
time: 1:07
